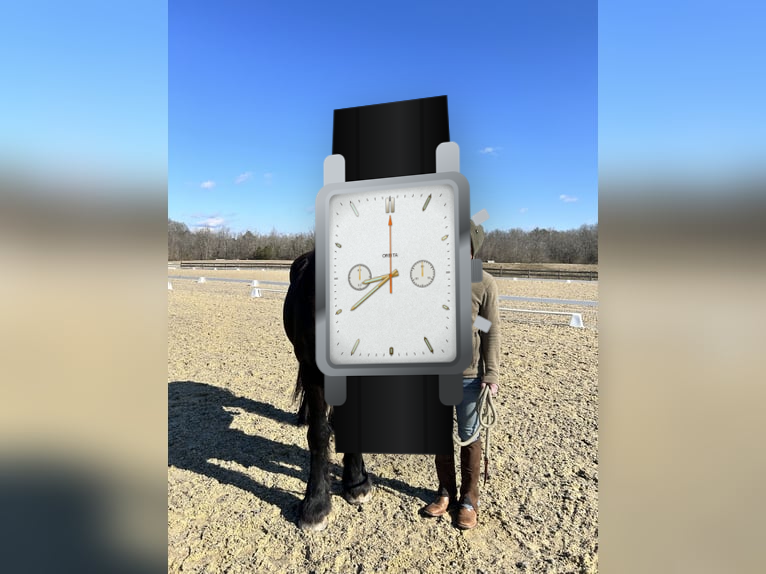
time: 8:39
